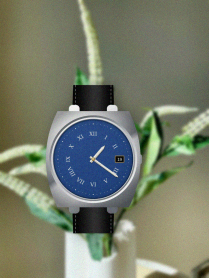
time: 1:21
